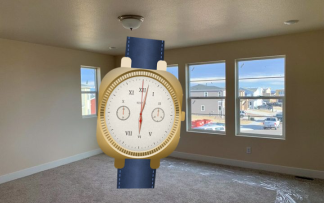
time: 6:02
